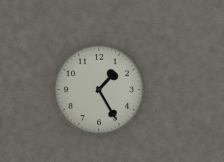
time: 1:25
